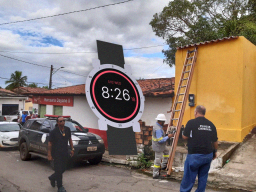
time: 8:26
